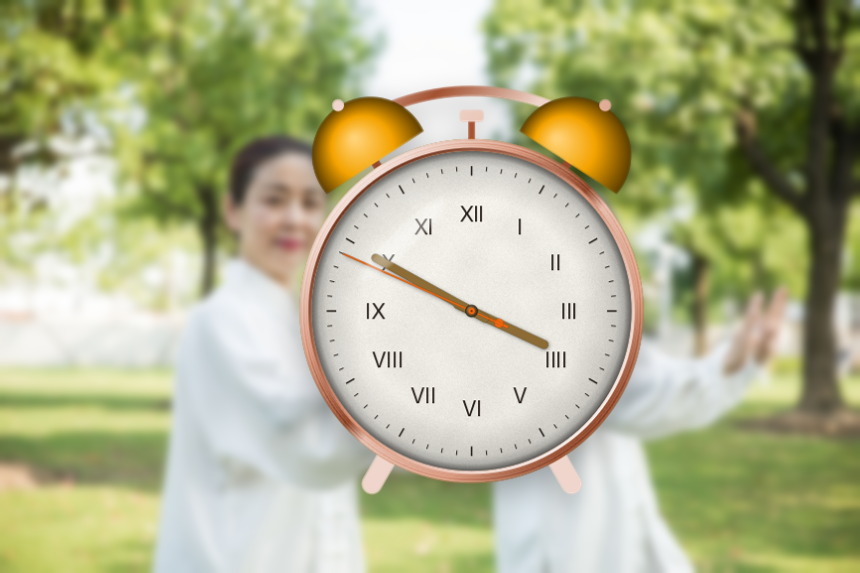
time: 3:49:49
